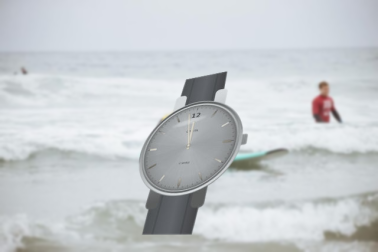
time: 11:58
